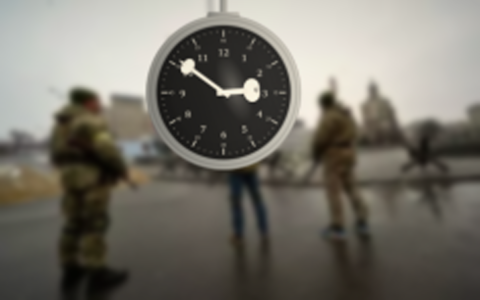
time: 2:51
